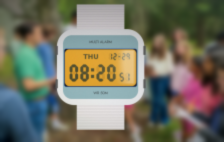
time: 8:20:51
